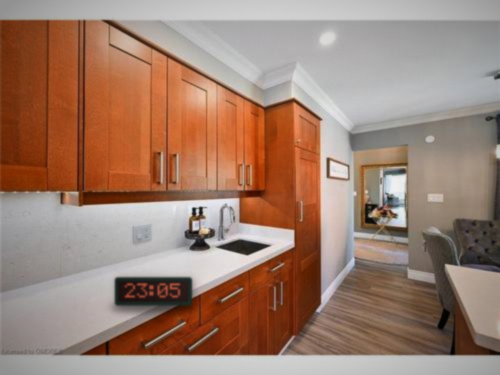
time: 23:05
